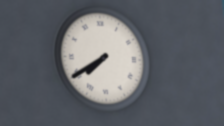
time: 7:40
